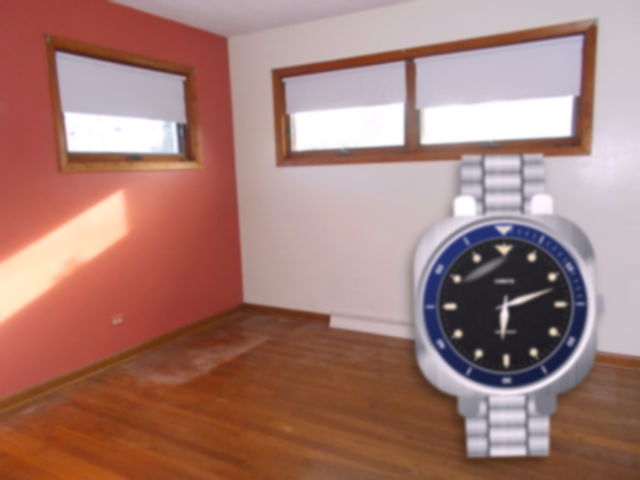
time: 6:12
